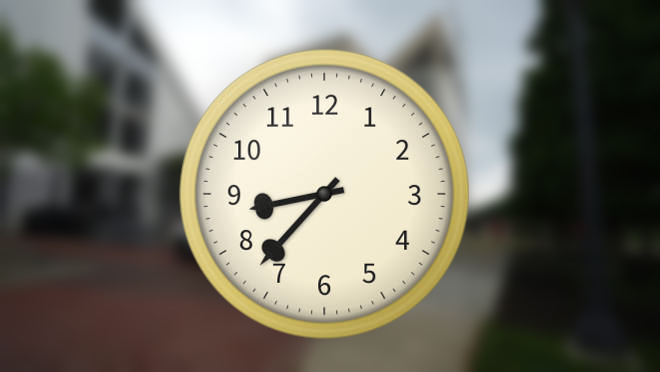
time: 8:37
